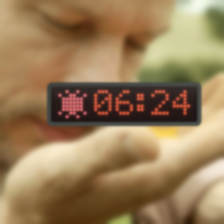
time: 6:24
